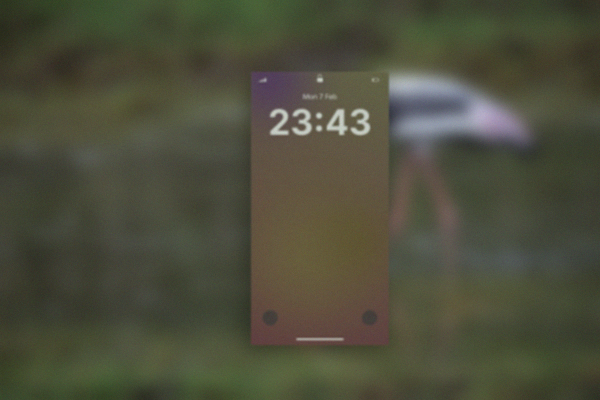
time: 23:43
